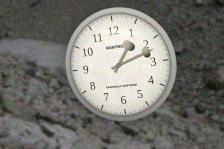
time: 1:12
